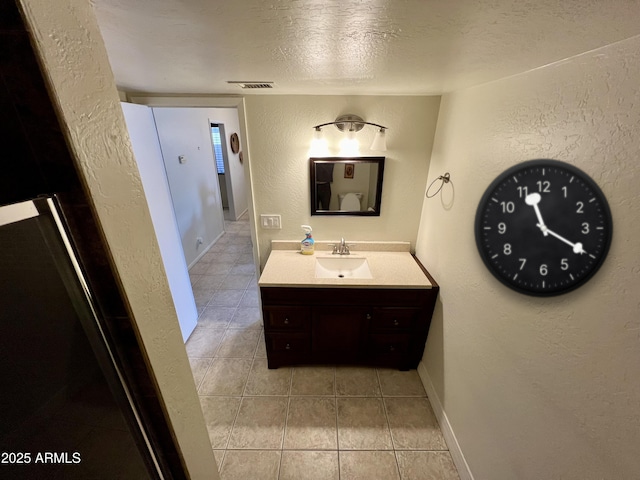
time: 11:20
